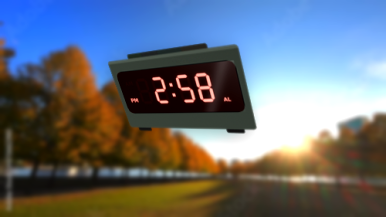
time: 2:58
